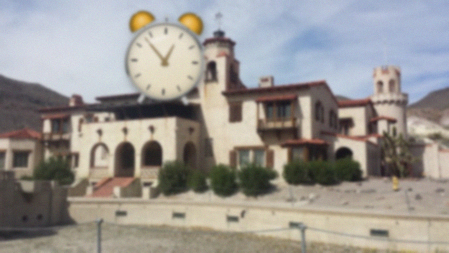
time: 12:53
